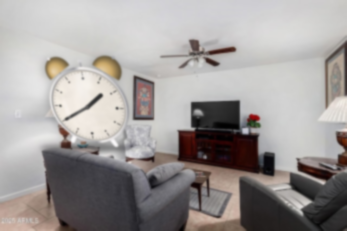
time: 1:40
